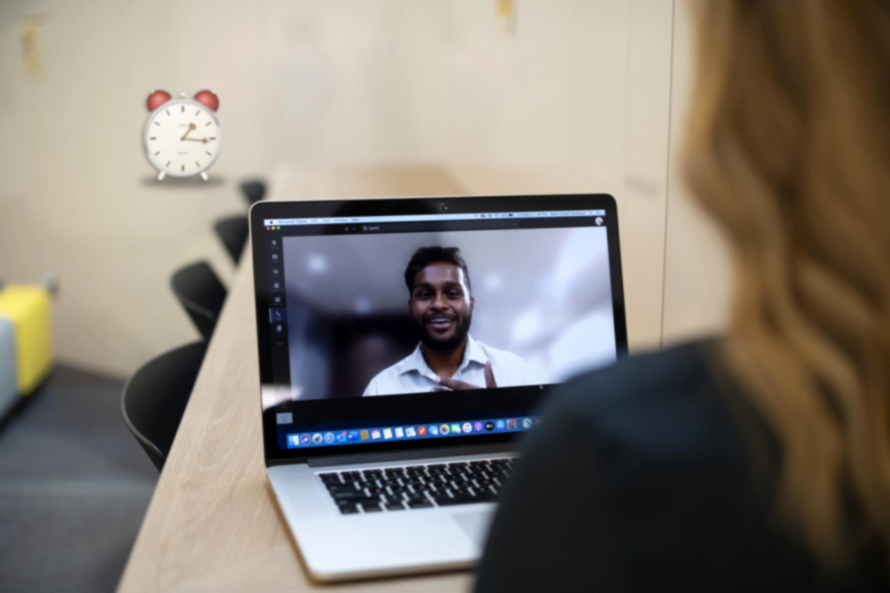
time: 1:16
